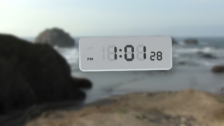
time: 1:01:28
